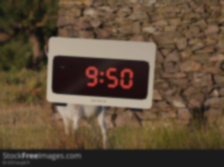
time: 9:50
